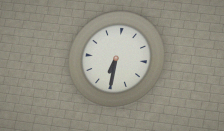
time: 6:30
